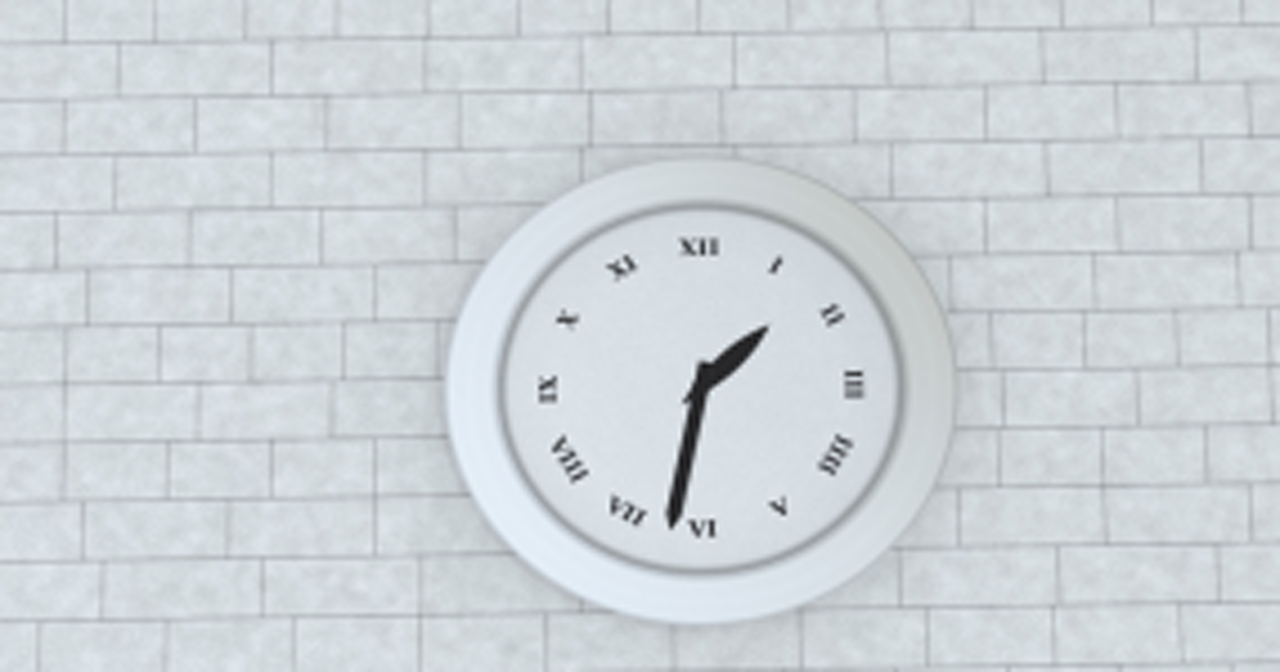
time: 1:32
